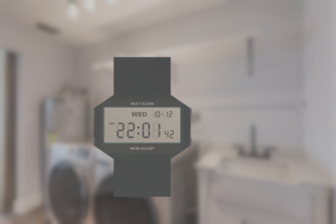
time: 22:01:42
